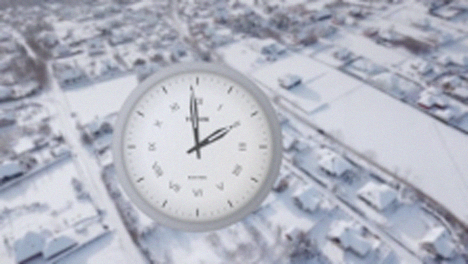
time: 1:59
